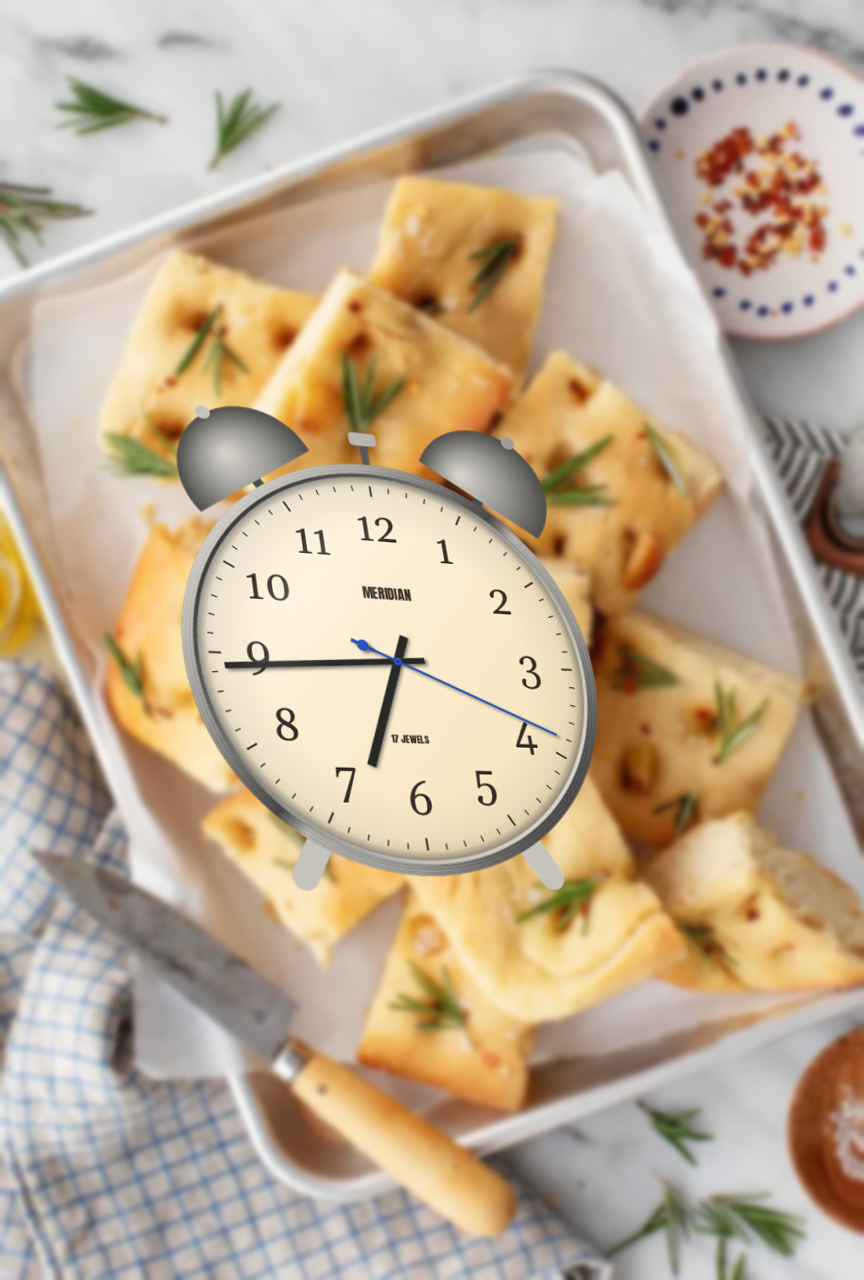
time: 6:44:19
